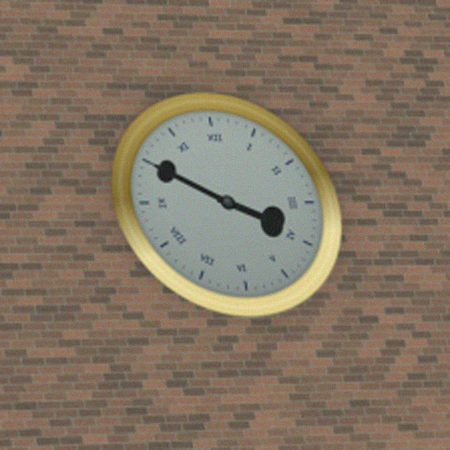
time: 3:50
